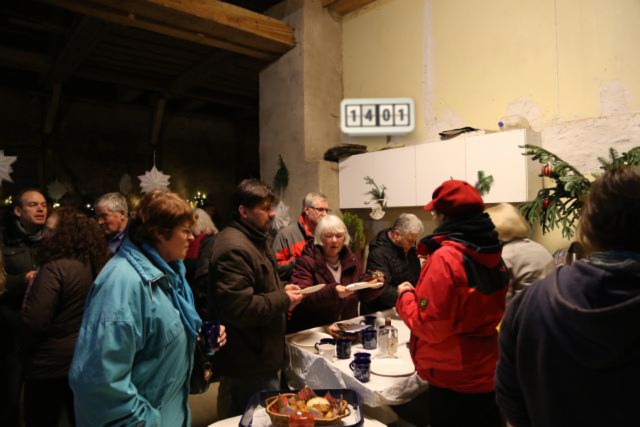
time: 14:01
